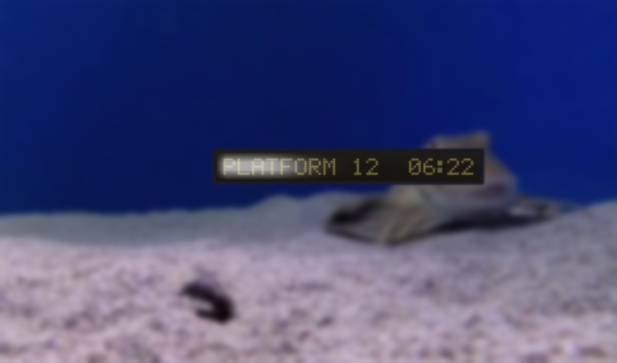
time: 6:22
